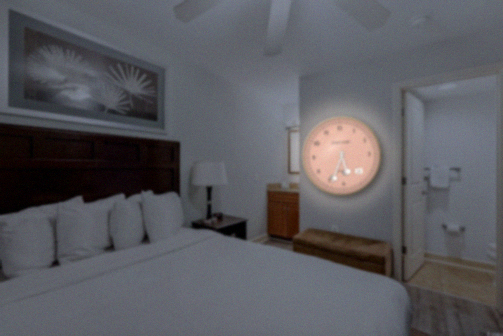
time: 5:34
